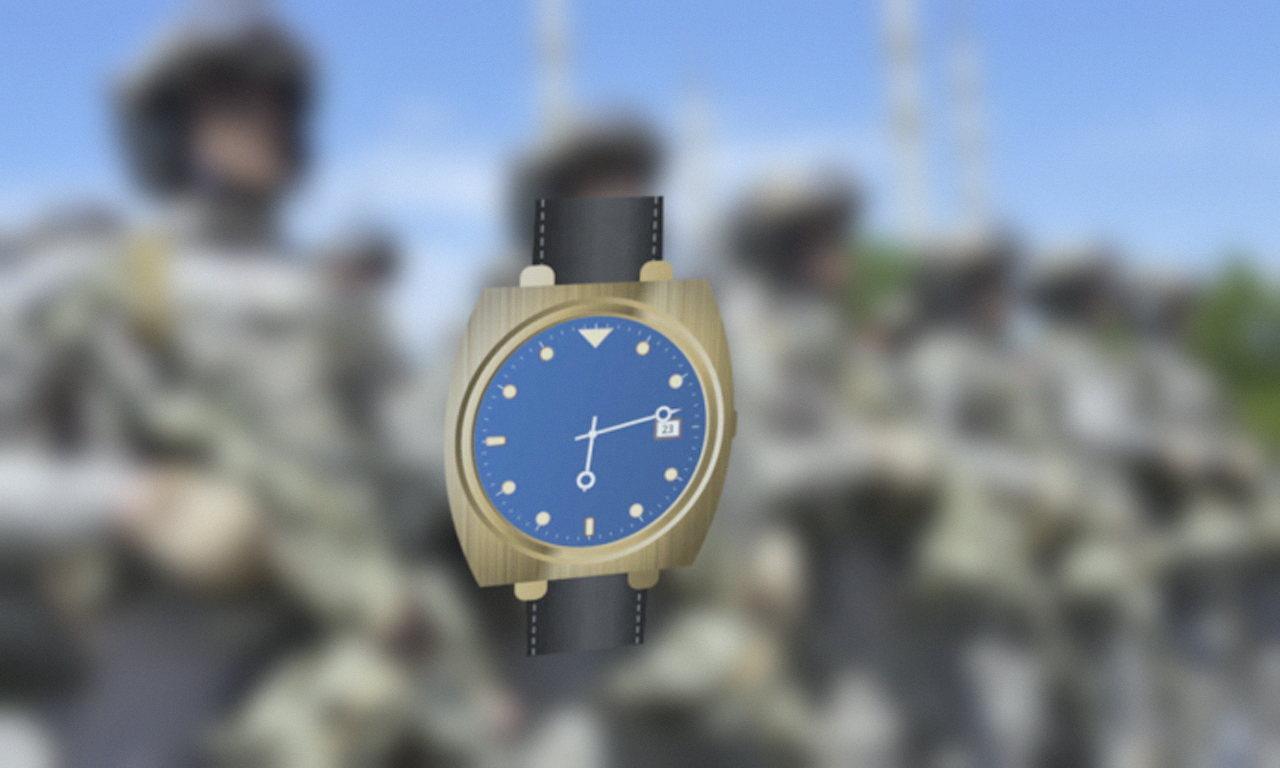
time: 6:13
